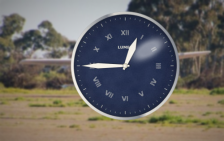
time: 12:45
